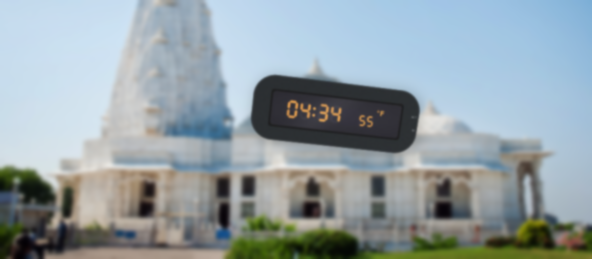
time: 4:34
